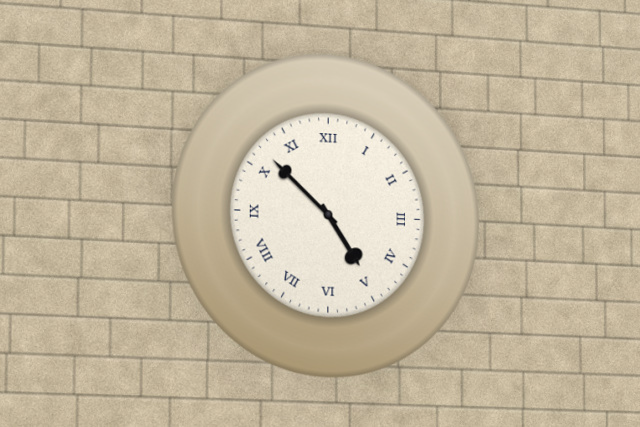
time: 4:52
